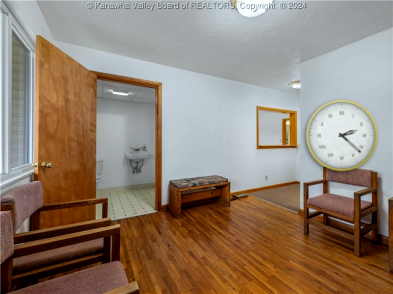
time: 2:22
